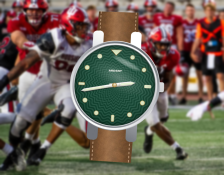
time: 2:43
